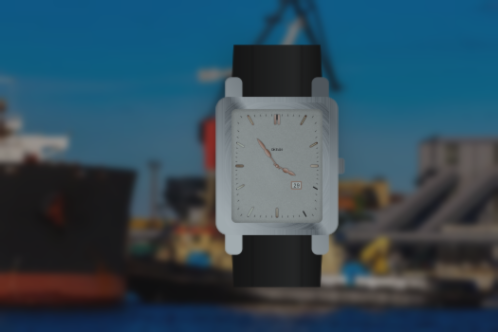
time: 3:54
